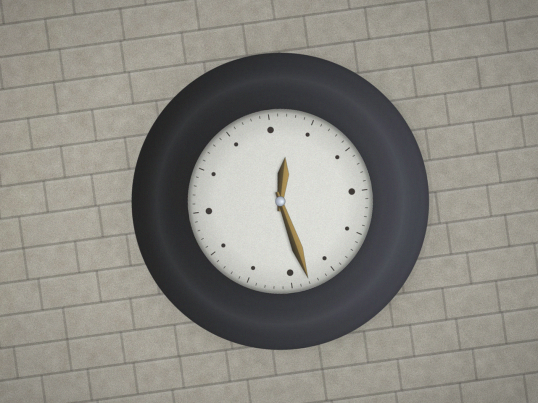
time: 12:28
